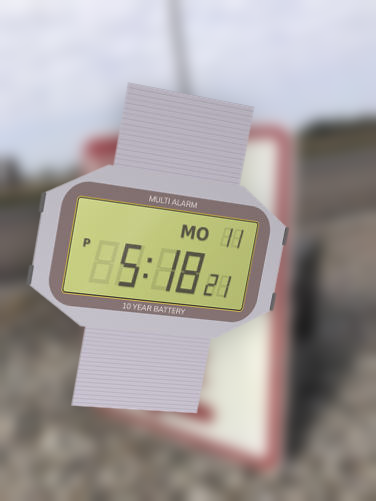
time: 5:18:21
